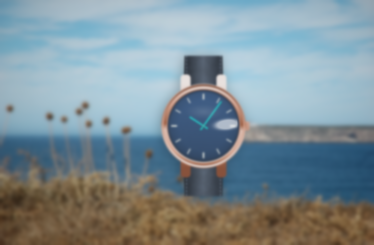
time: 10:06
